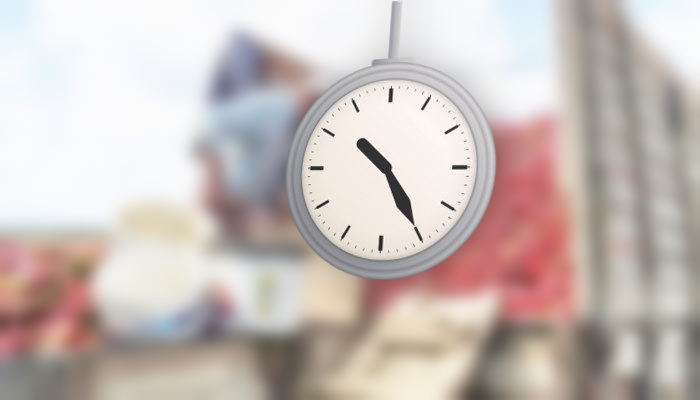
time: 10:25
